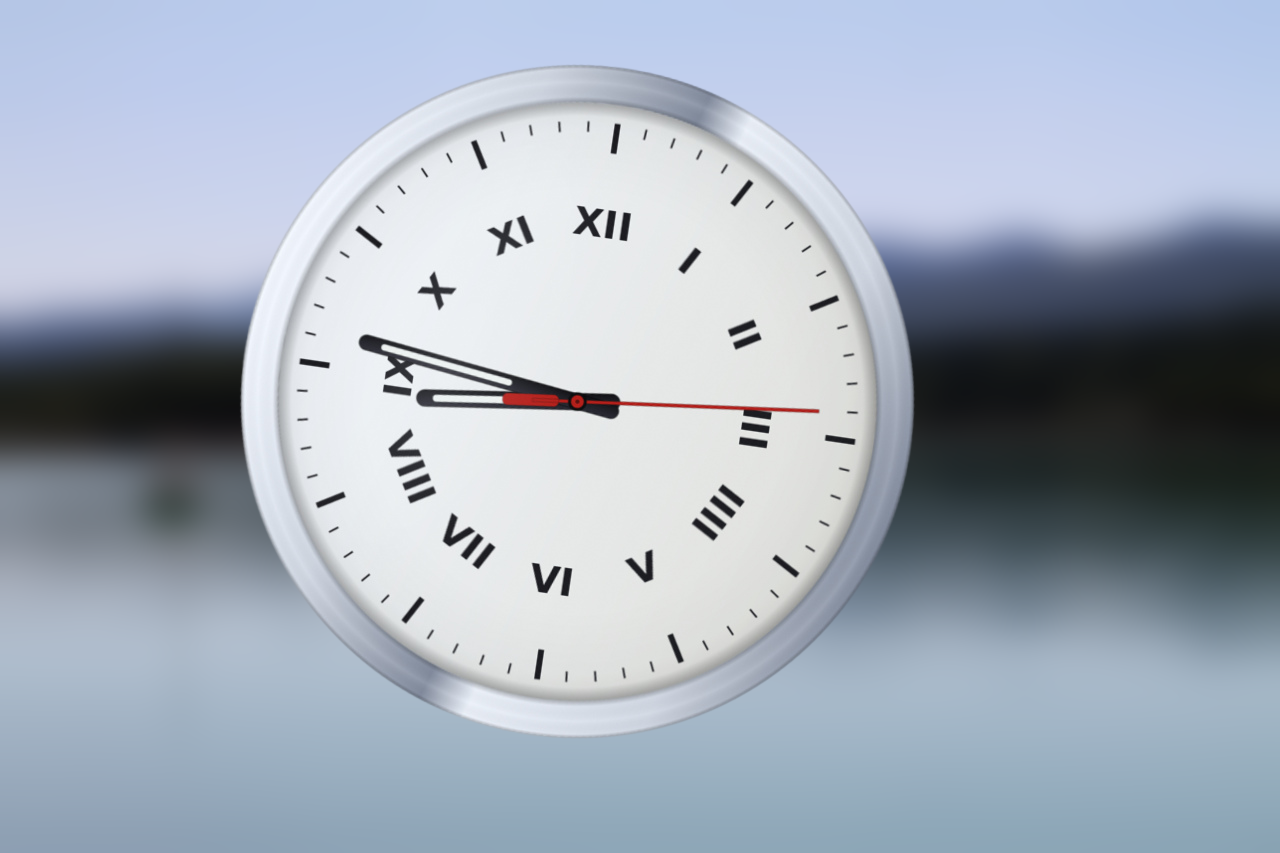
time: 8:46:14
